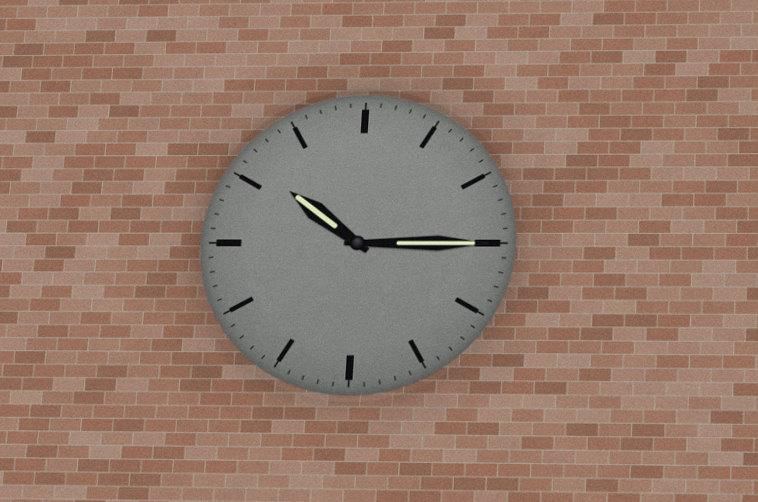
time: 10:15
